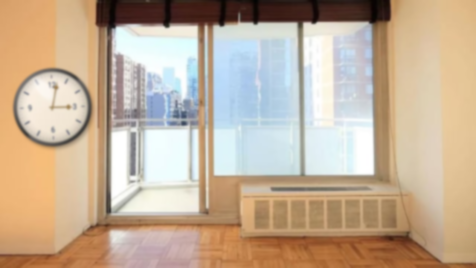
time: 3:02
